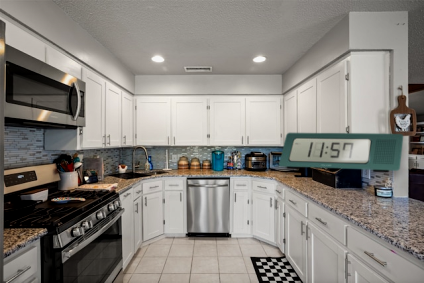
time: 11:57
